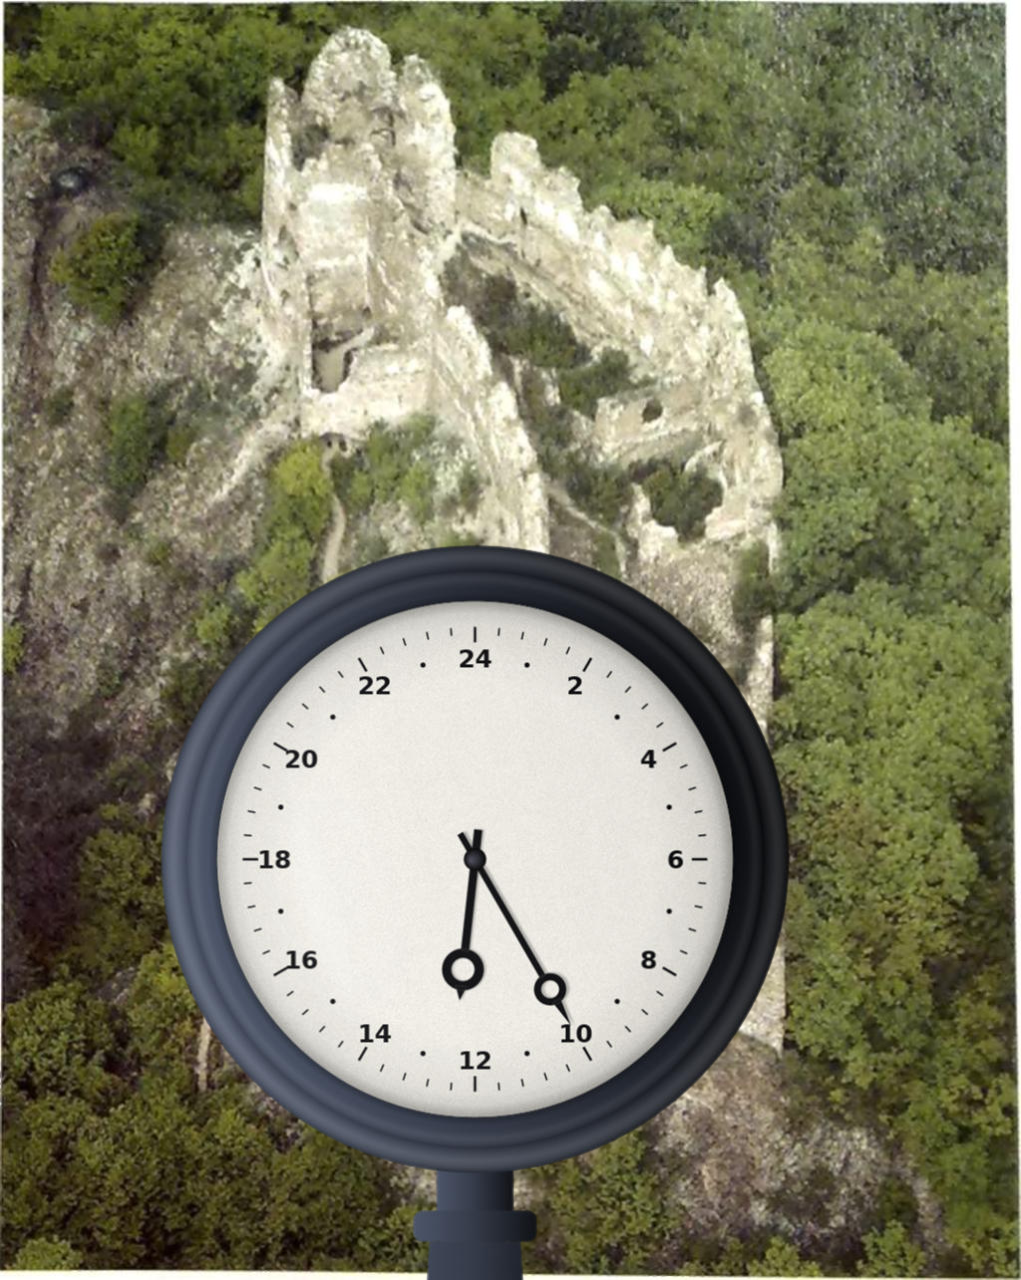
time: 12:25
